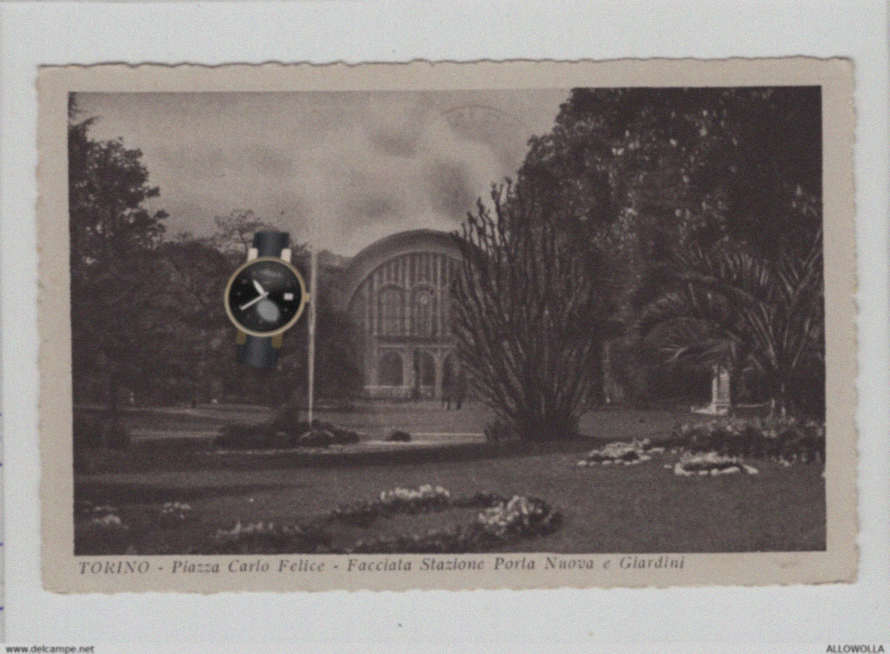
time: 10:39
